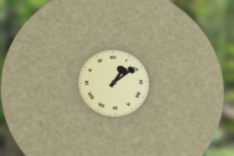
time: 1:09
